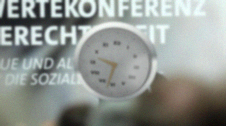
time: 9:32
